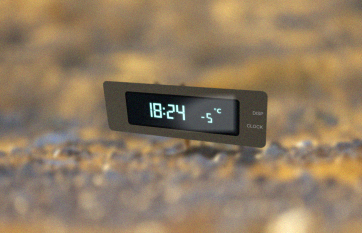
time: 18:24
